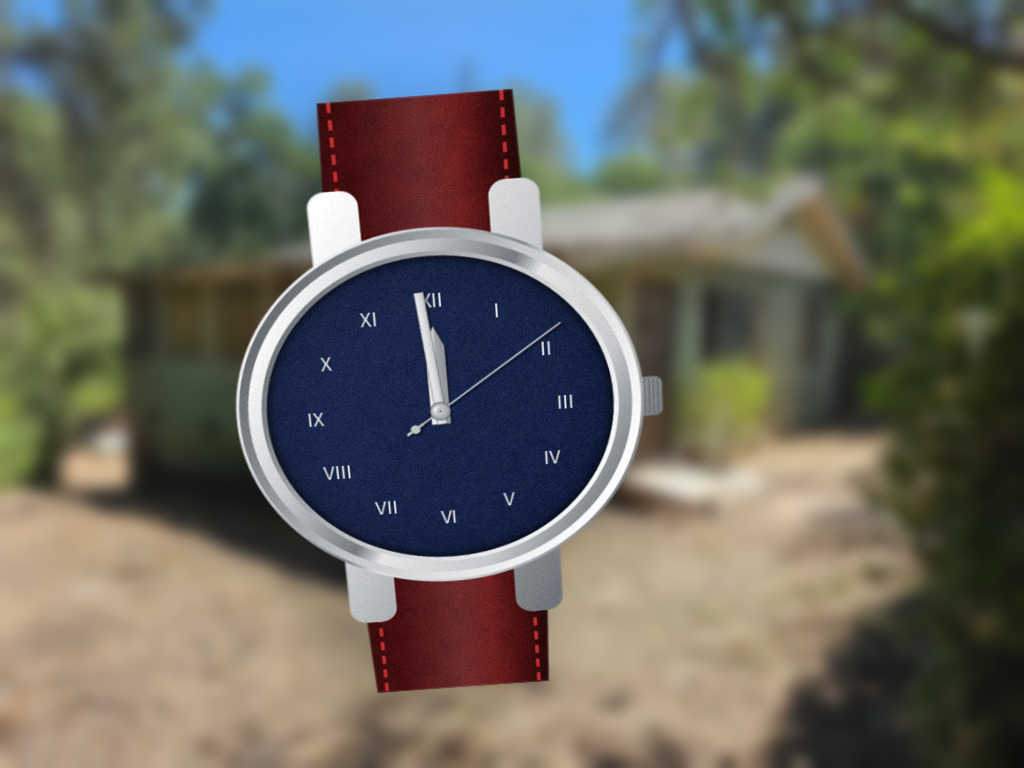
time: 11:59:09
